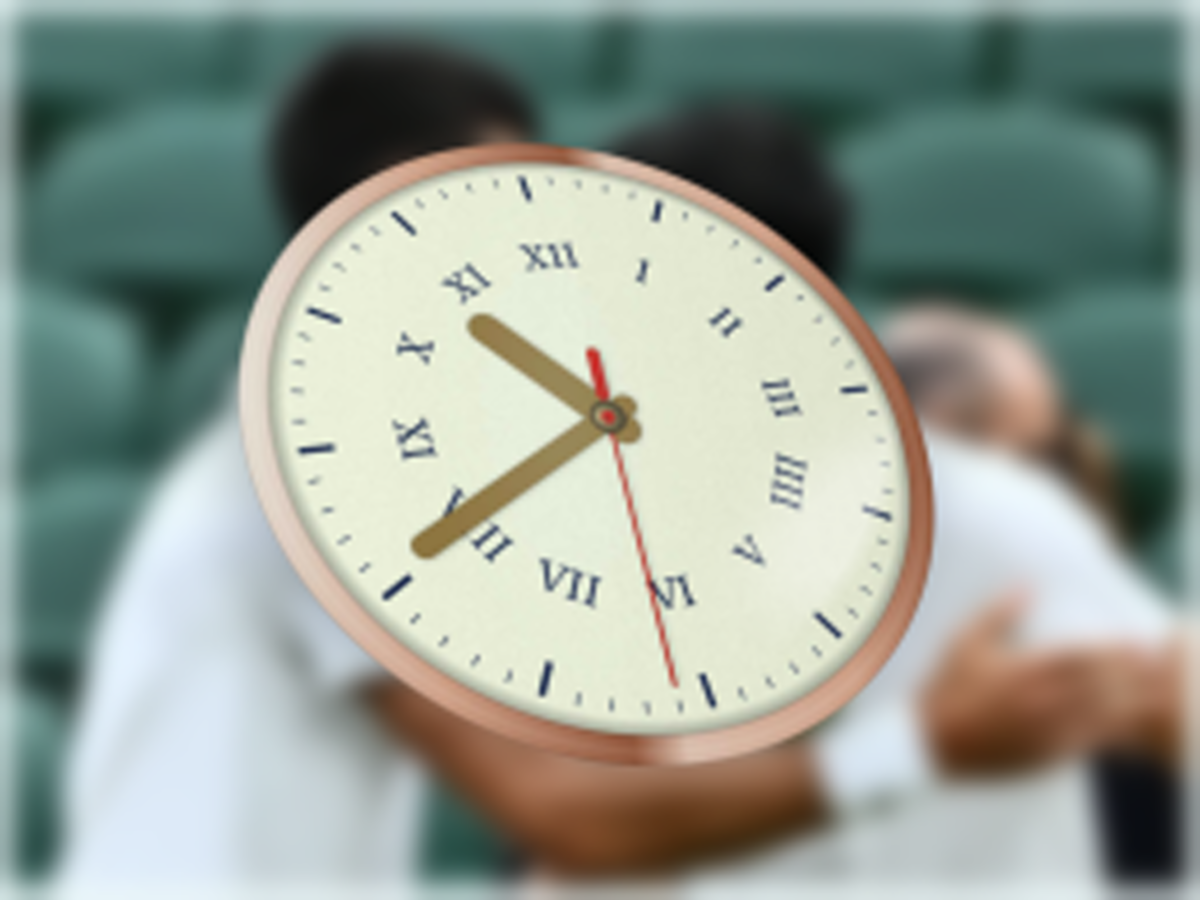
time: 10:40:31
